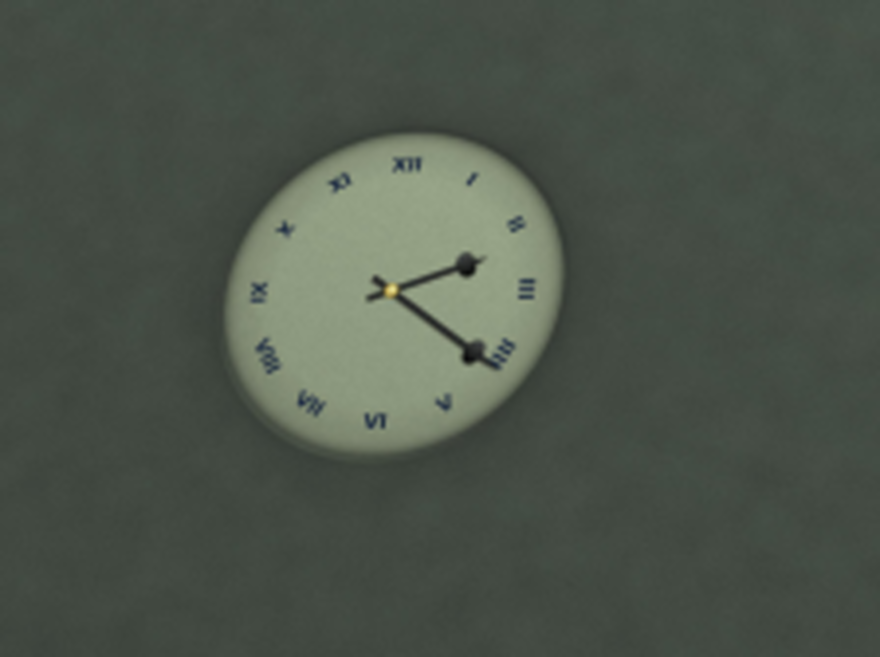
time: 2:21
